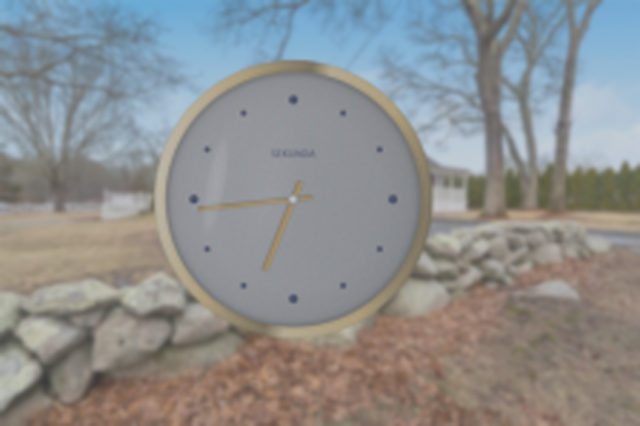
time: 6:44
